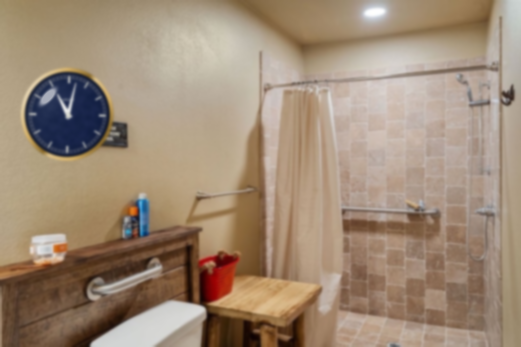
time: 11:02
